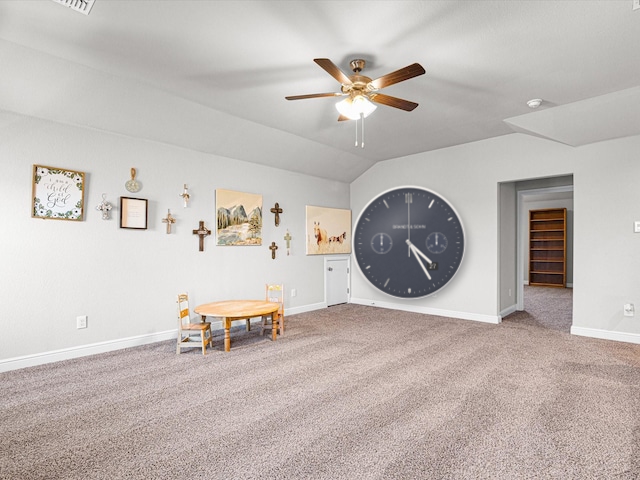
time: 4:25
